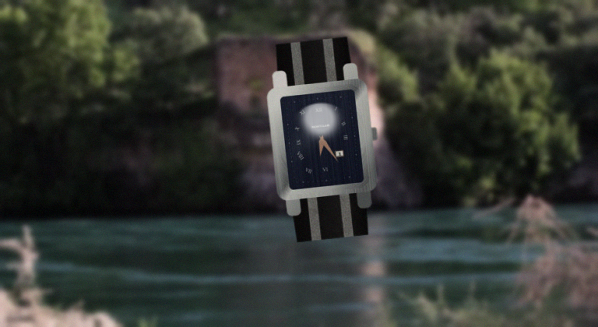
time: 6:25
